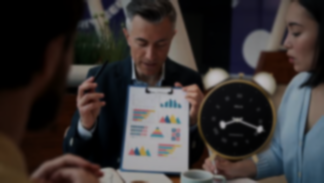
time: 8:18
